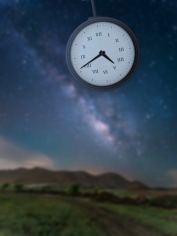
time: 4:41
